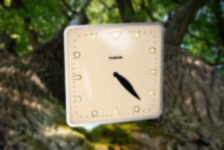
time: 4:23
